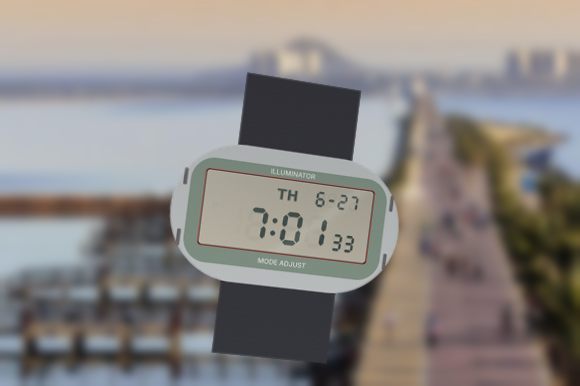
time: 7:01:33
